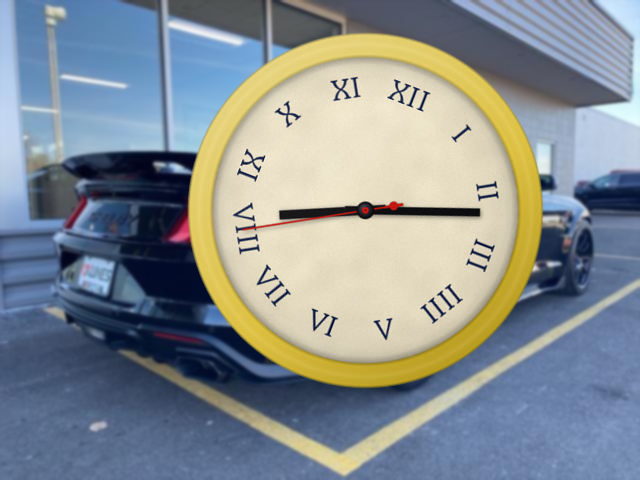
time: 8:11:40
